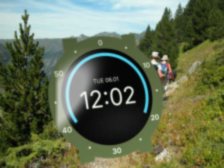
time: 12:02
